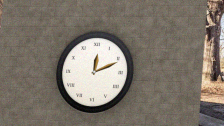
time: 12:11
